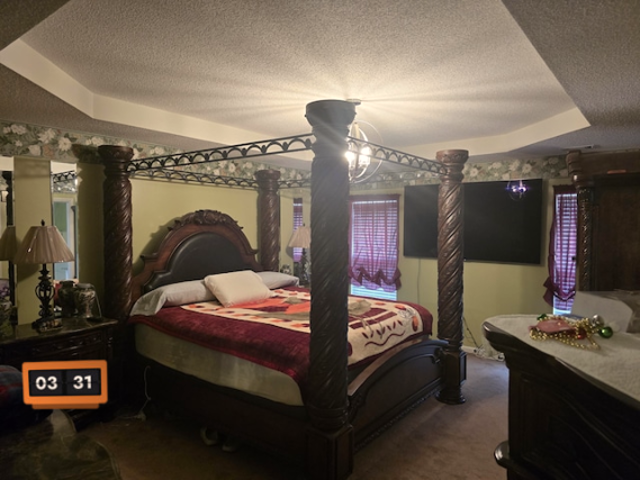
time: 3:31
